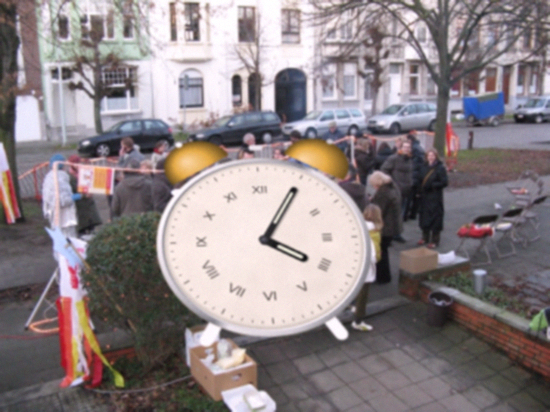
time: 4:05
